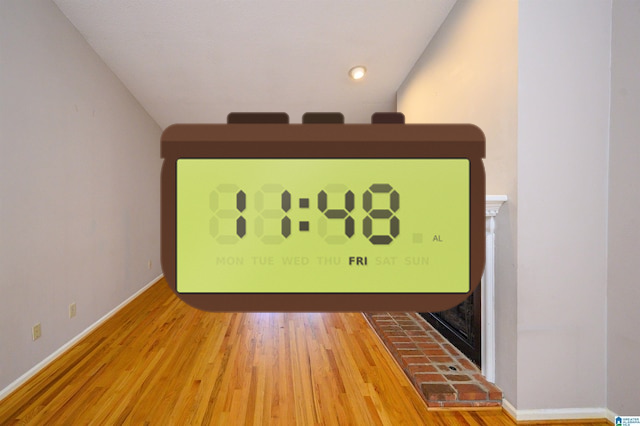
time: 11:48
